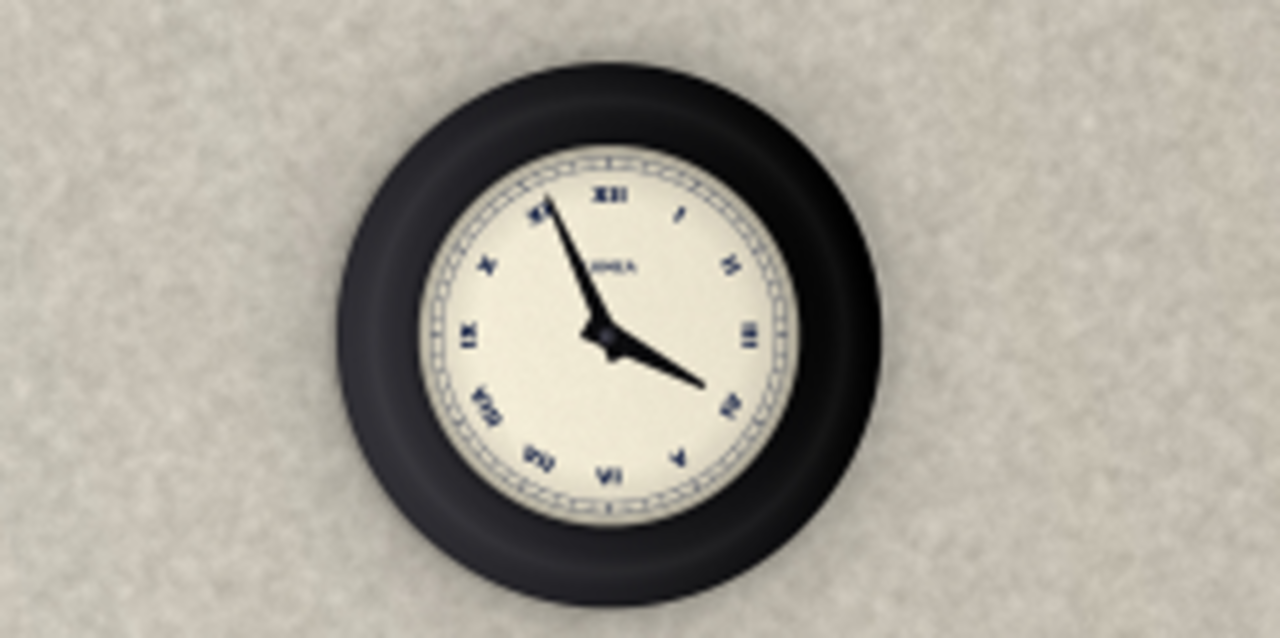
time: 3:56
